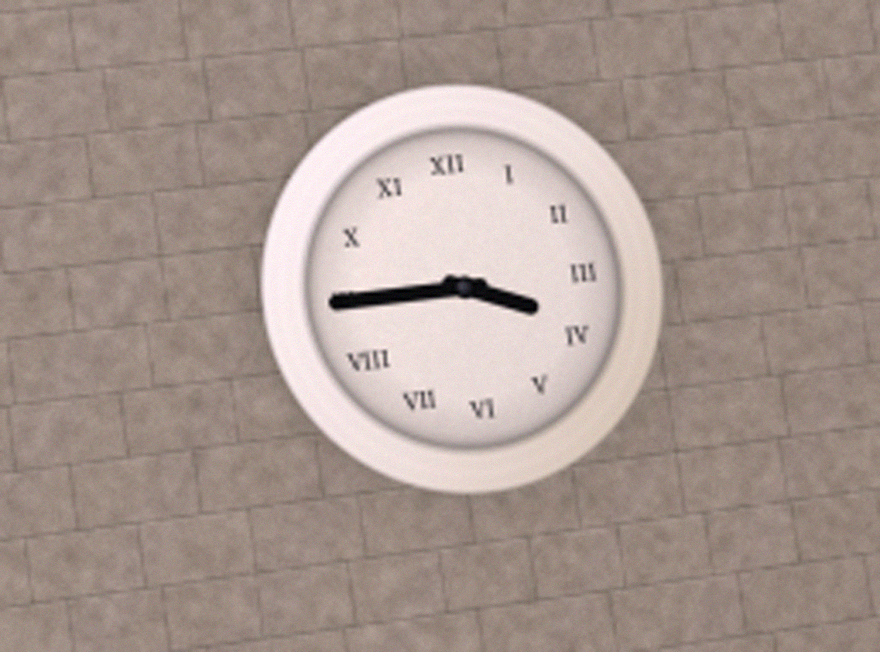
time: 3:45
